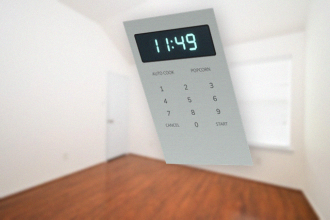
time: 11:49
